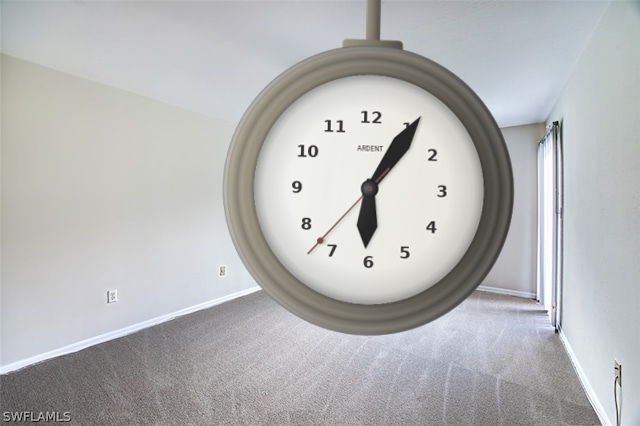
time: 6:05:37
